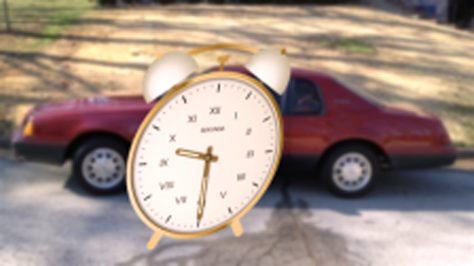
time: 9:30
